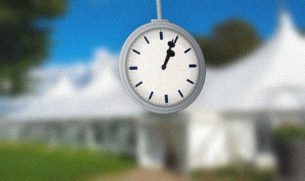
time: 1:04
